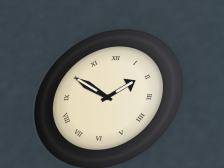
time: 1:50
